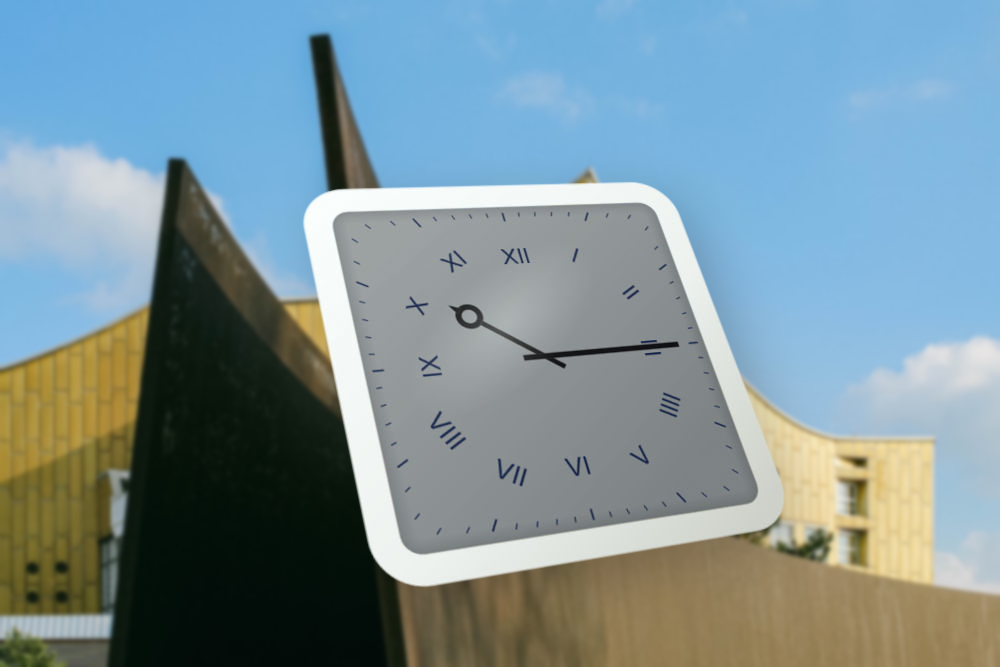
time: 10:15
